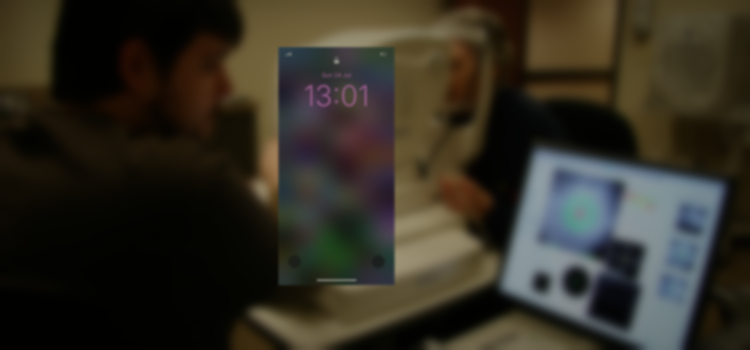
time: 13:01
